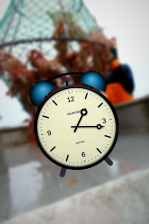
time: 1:17
